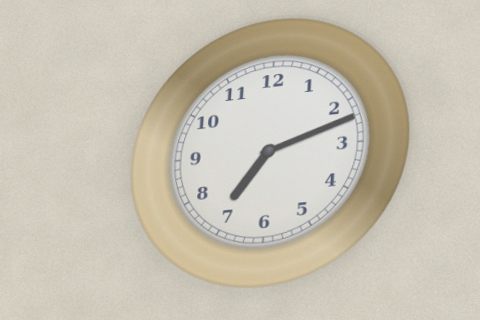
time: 7:12
